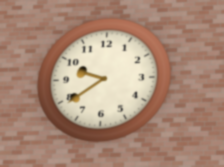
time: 9:39
